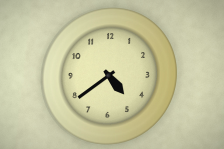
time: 4:39
